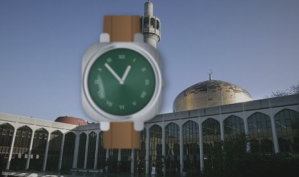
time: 12:53
